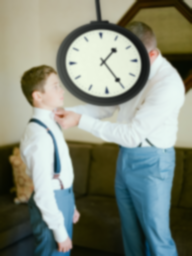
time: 1:25
